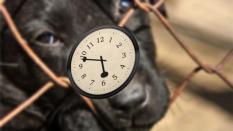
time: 5:48
